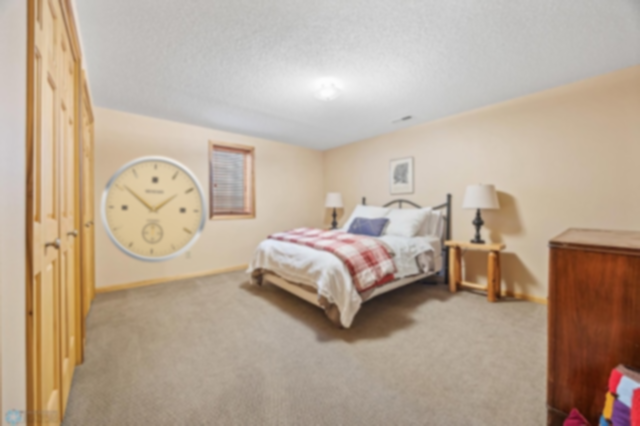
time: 1:51
